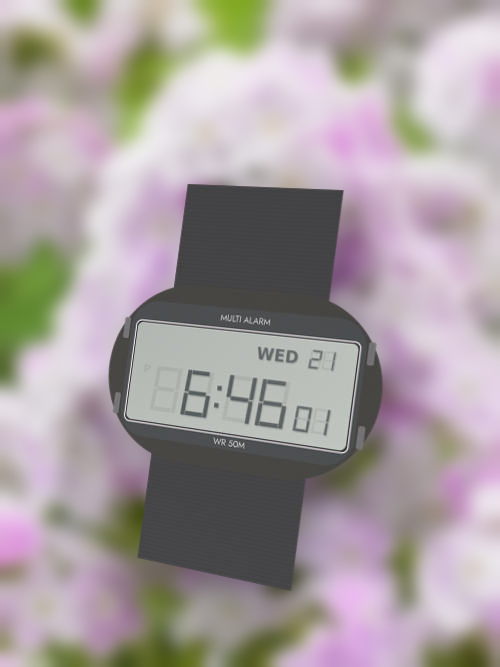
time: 6:46:01
